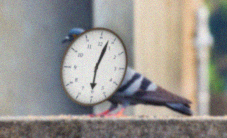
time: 6:03
